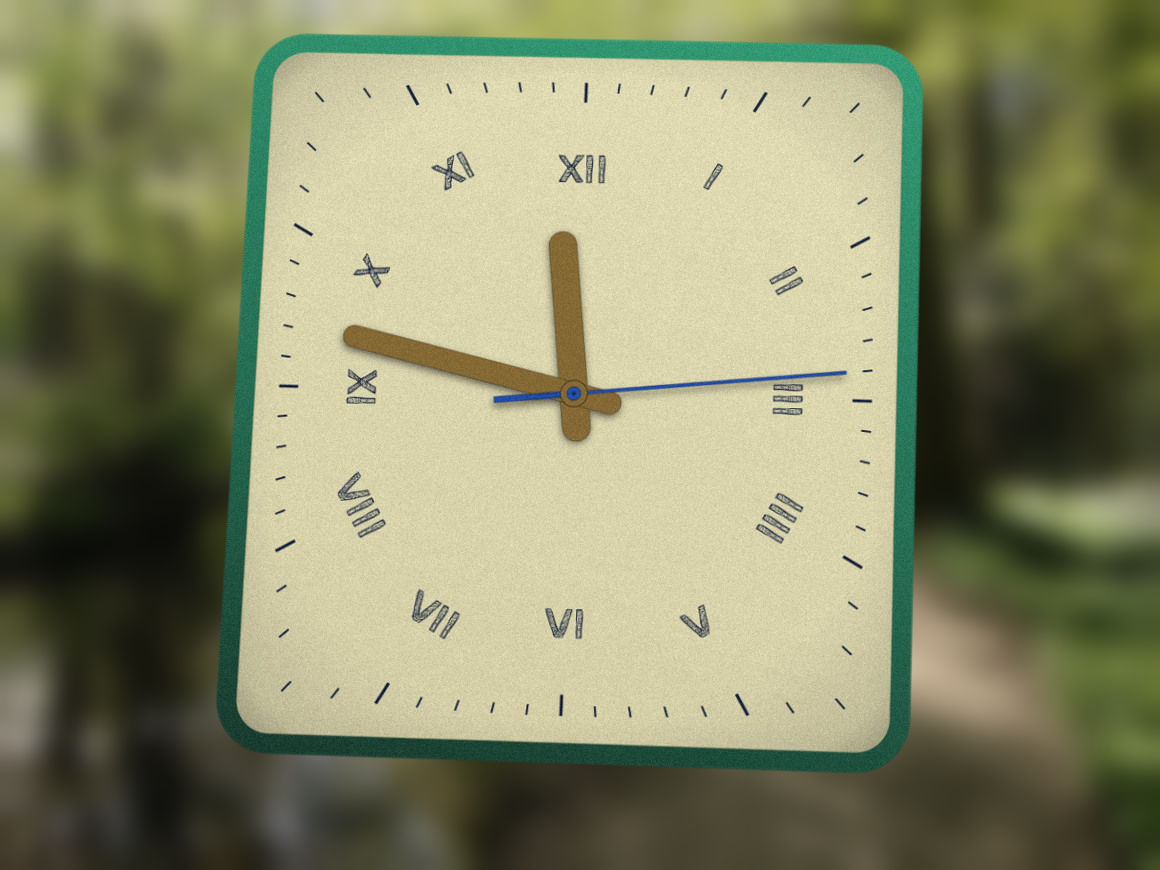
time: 11:47:14
